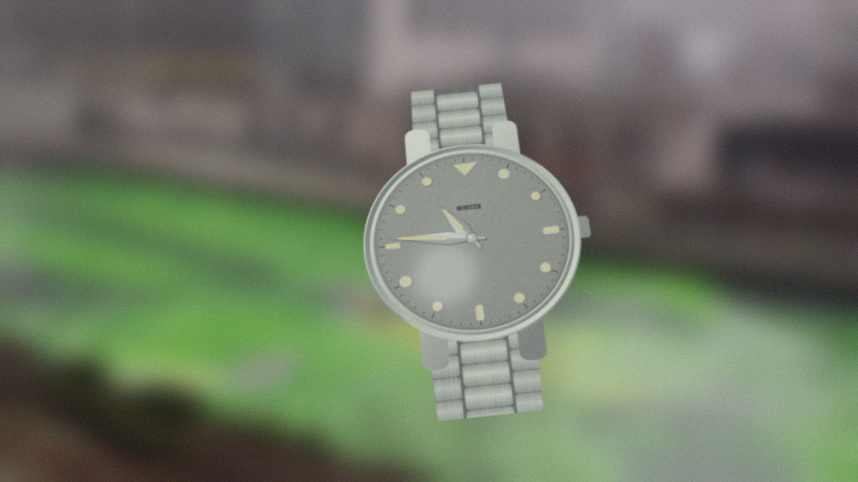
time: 10:46
